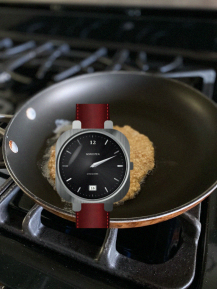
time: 2:11
